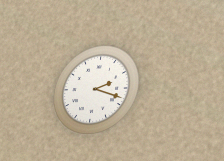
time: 2:18
